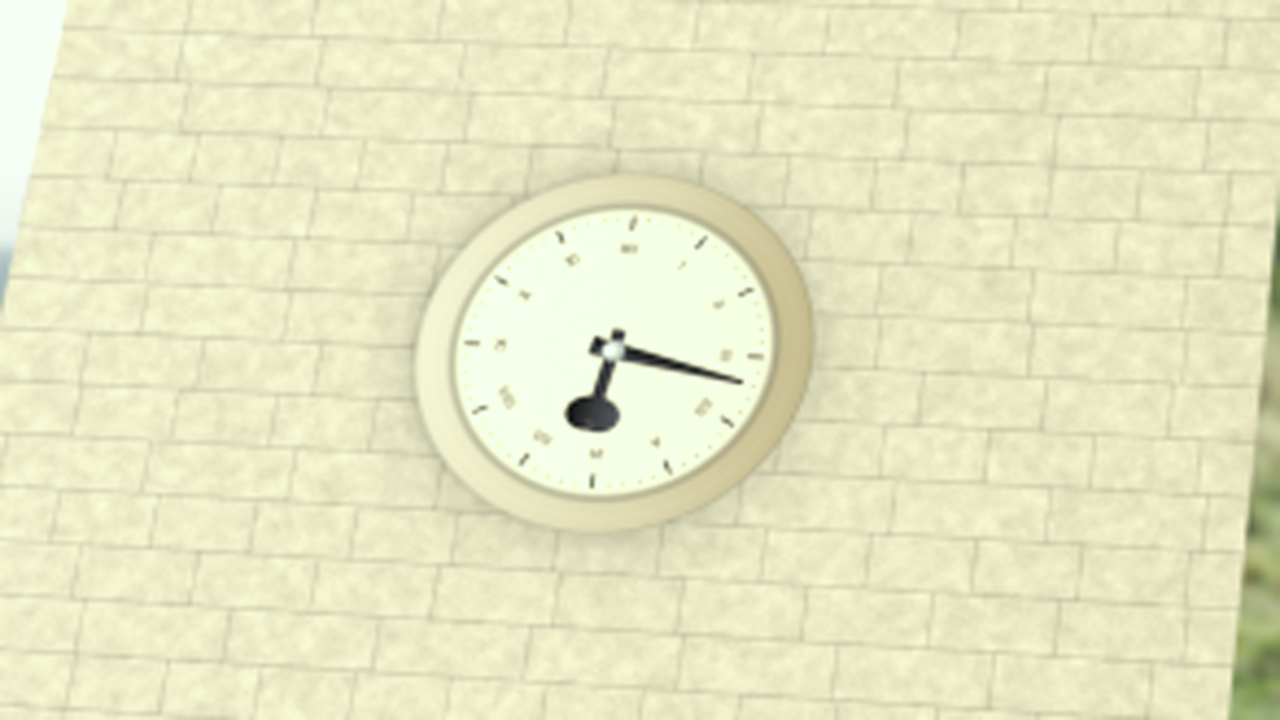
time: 6:17
